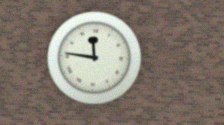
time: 11:46
